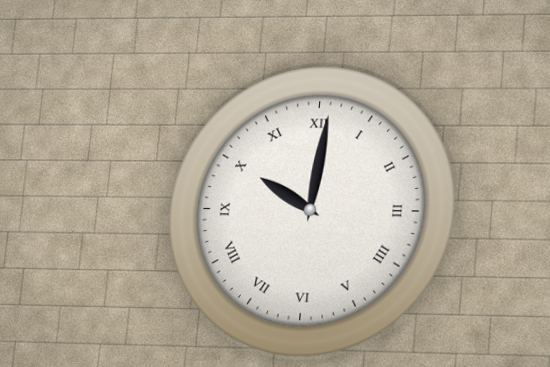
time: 10:01
